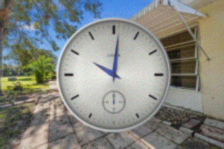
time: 10:01
